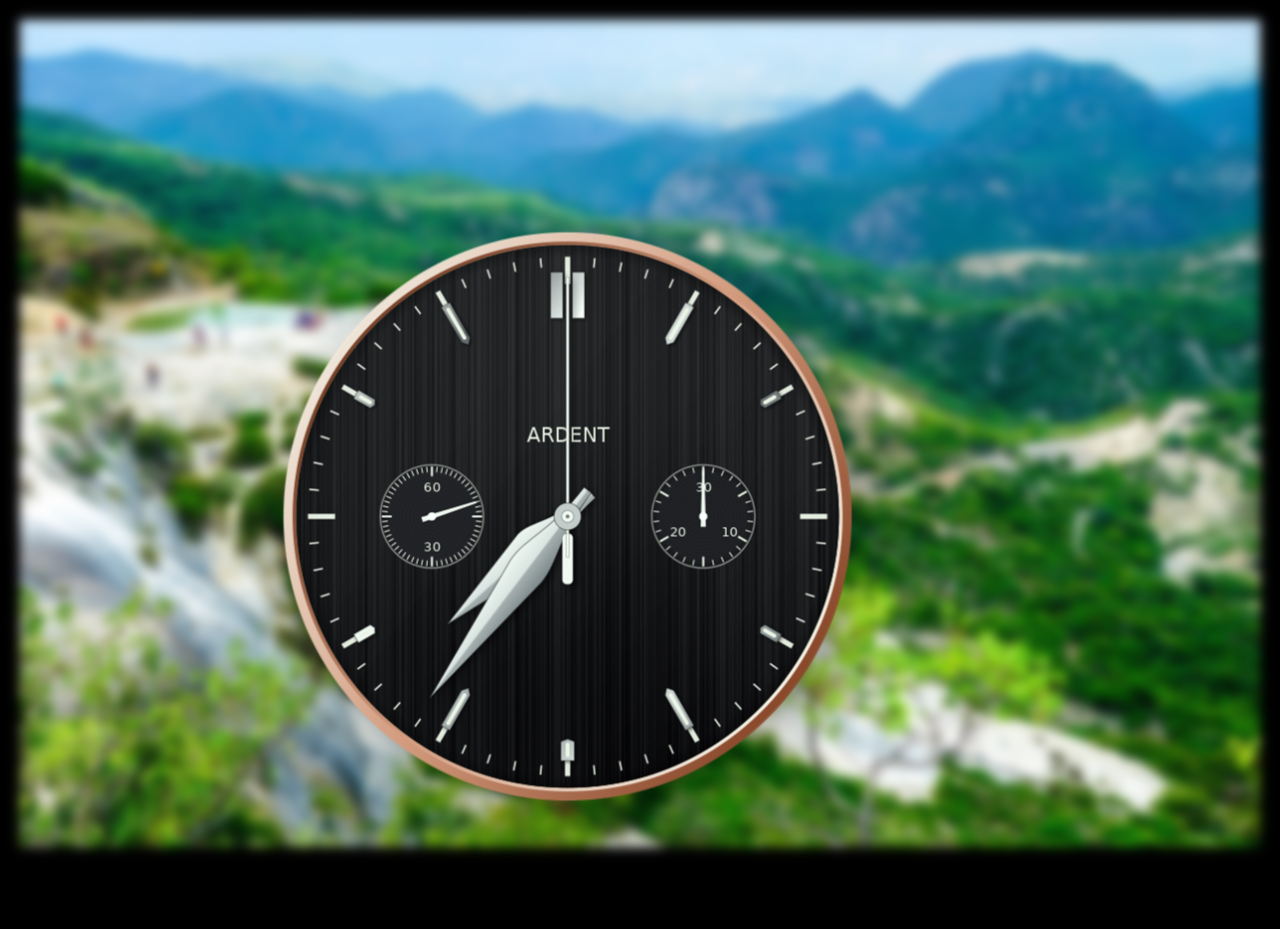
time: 7:36:12
